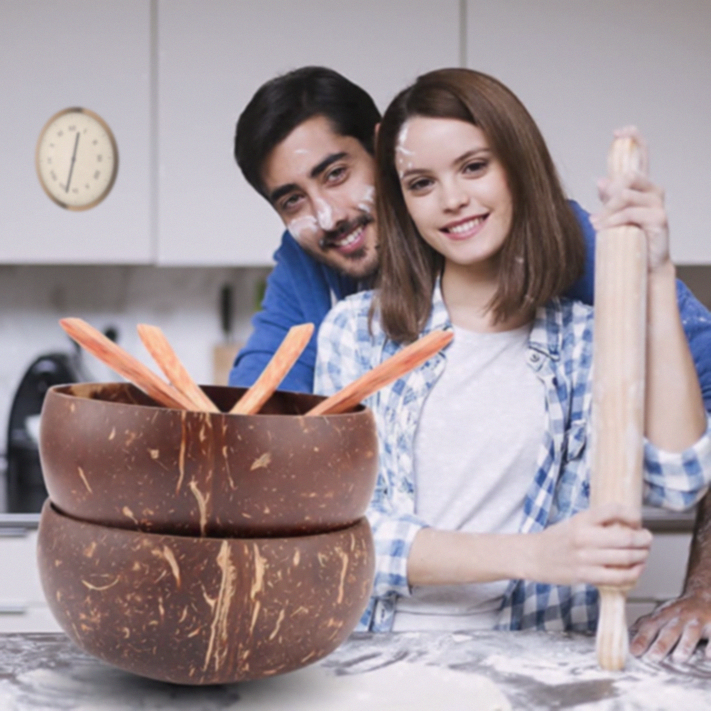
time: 12:33
